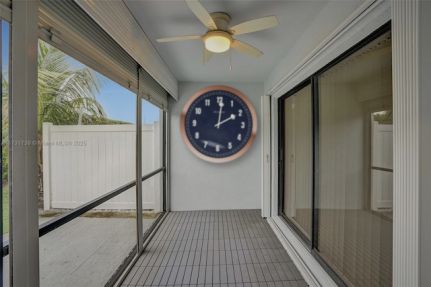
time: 2:01
